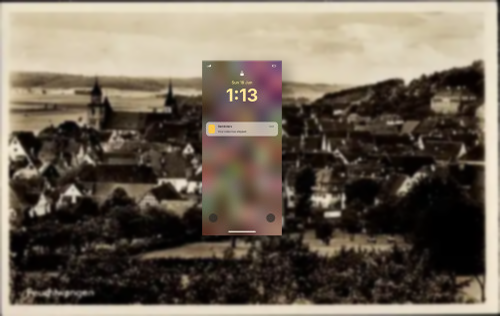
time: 1:13
